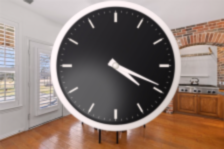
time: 4:19
